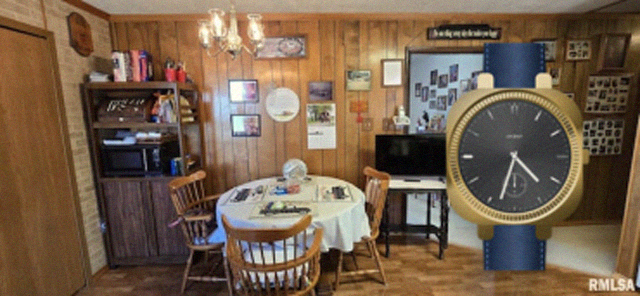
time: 4:33
